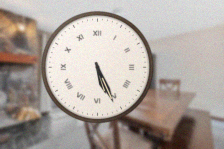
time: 5:26
